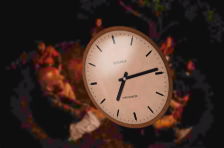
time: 7:14
